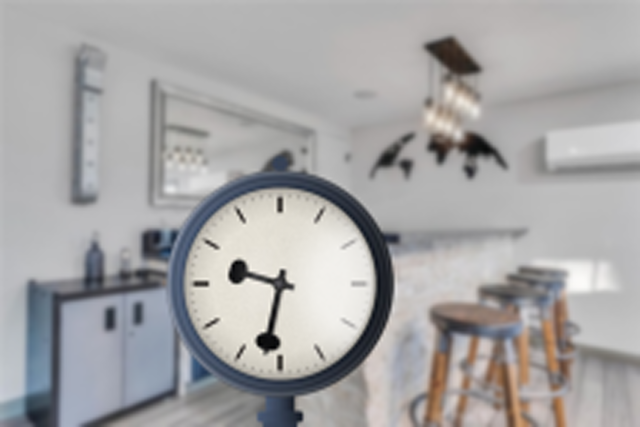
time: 9:32
